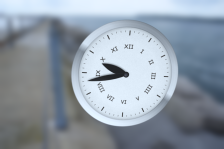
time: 9:43
